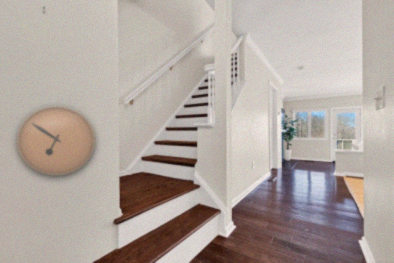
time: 6:51
